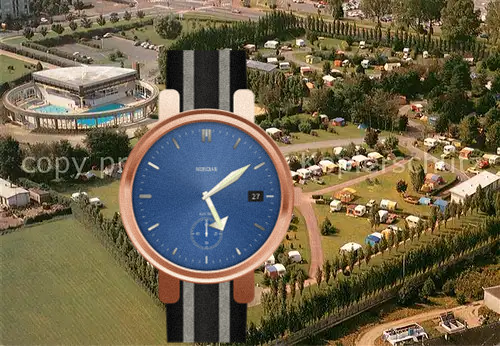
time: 5:09
